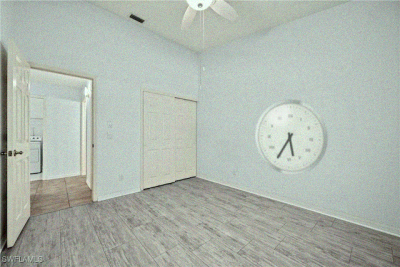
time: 5:35
